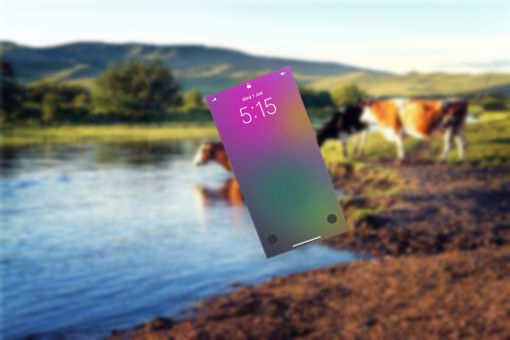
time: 5:15
